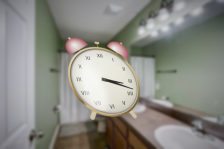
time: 3:18
